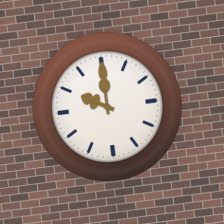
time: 10:00
